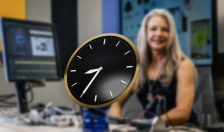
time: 8:35
